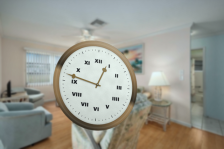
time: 12:47
